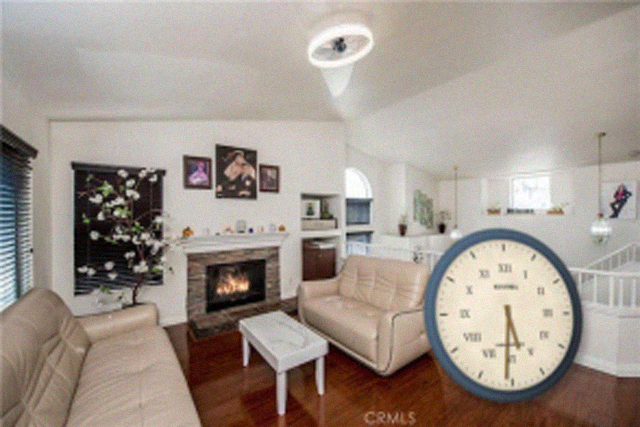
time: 5:31
